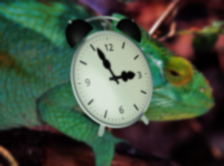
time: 2:56
